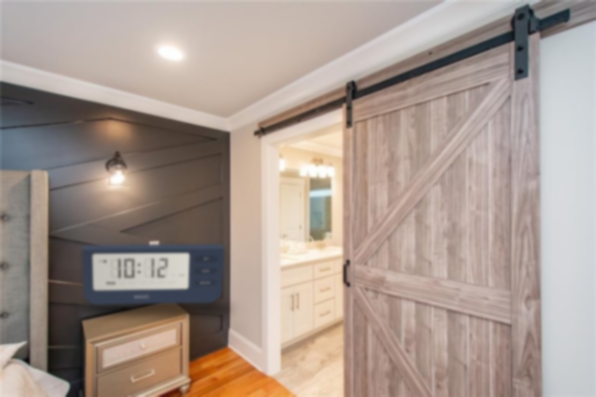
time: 10:12
